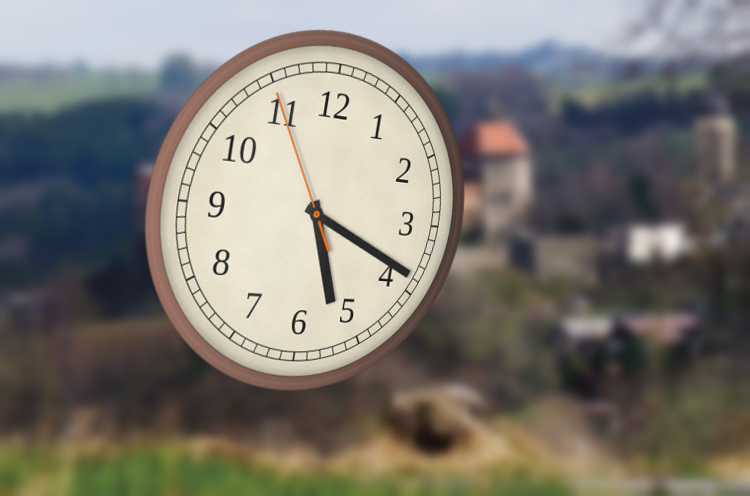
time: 5:18:55
